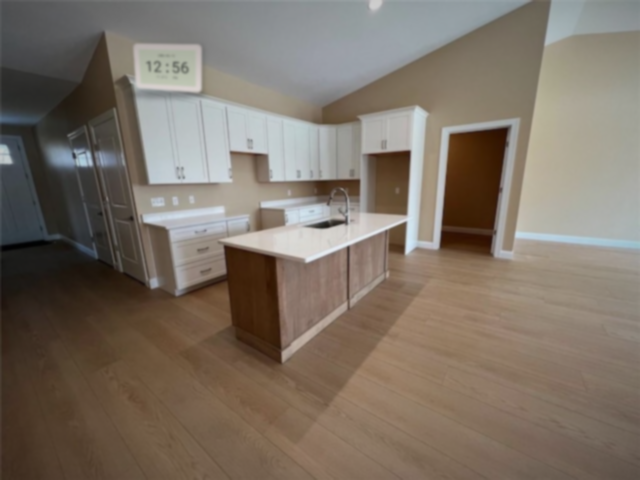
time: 12:56
